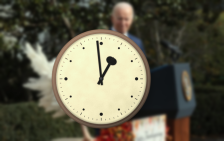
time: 12:59
